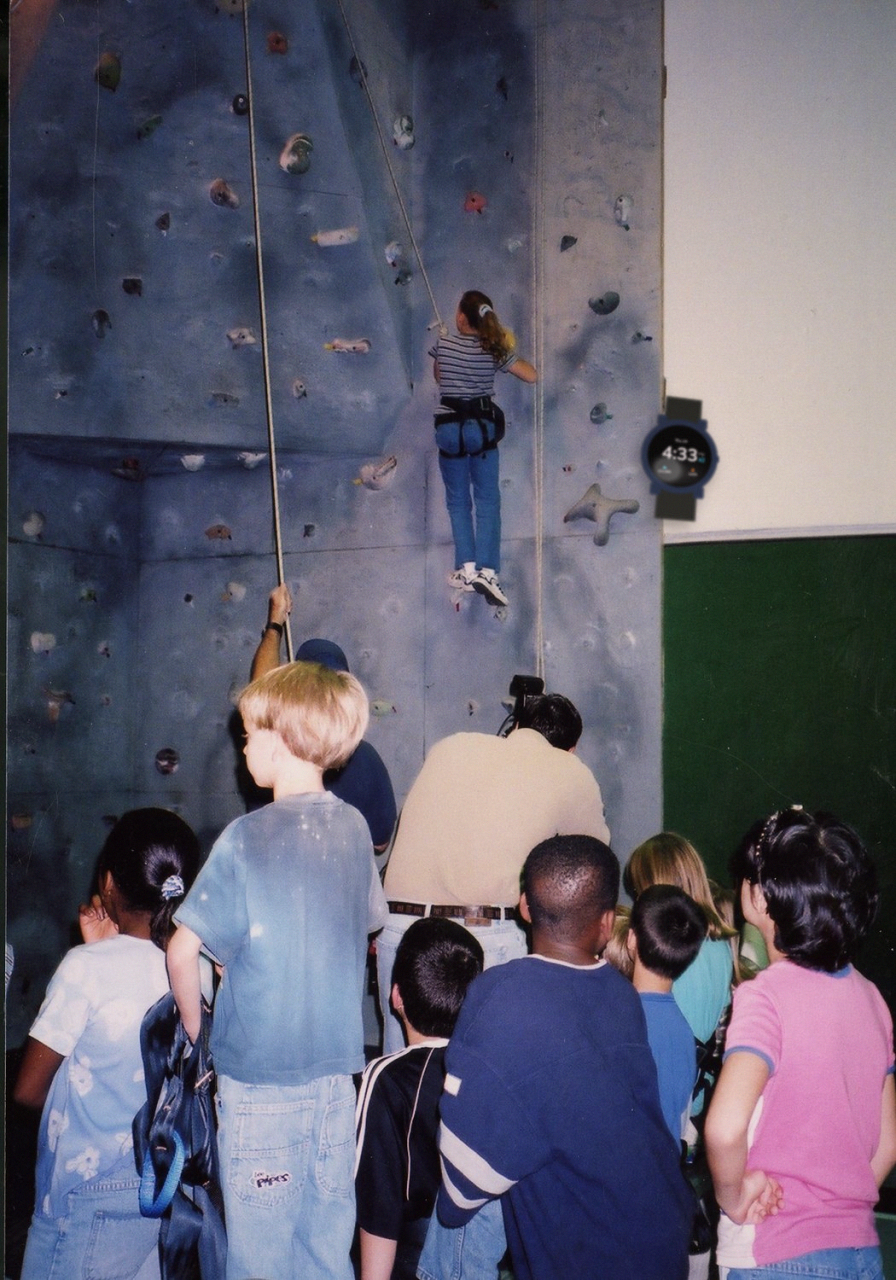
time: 4:33
